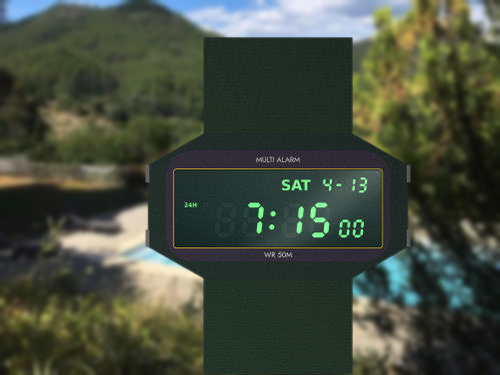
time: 7:15:00
